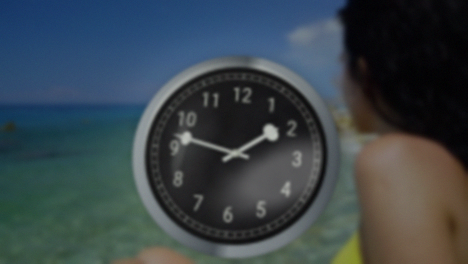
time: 1:47
